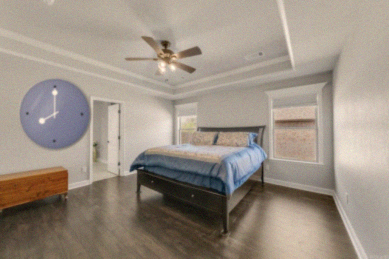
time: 8:00
